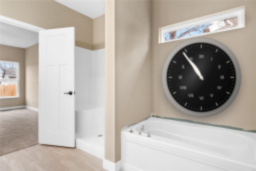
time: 10:54
